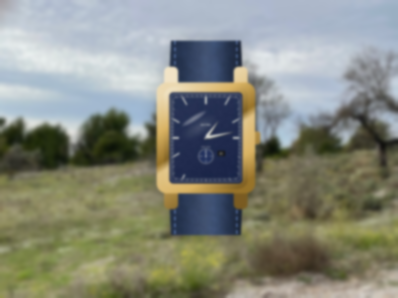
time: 1:13
